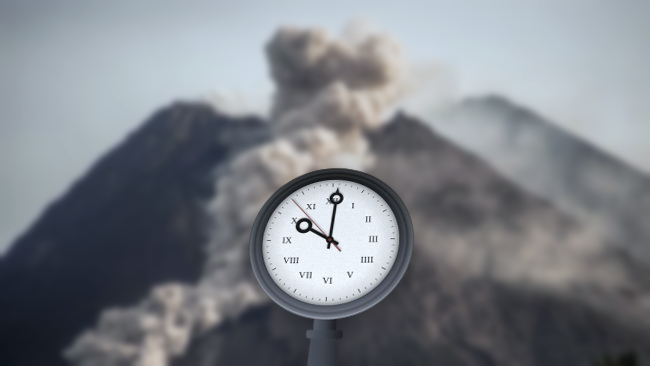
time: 10:00:53
